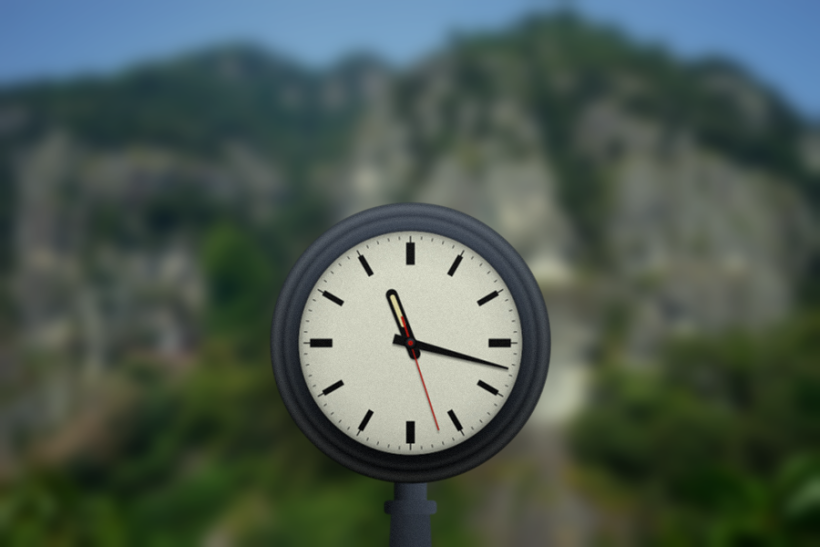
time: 11:17:27
